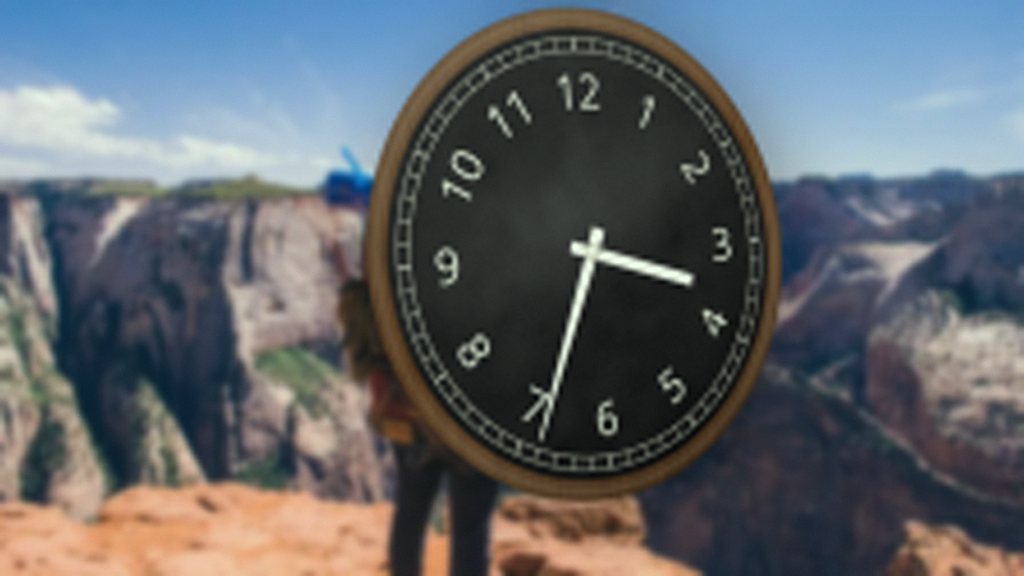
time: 3:34
